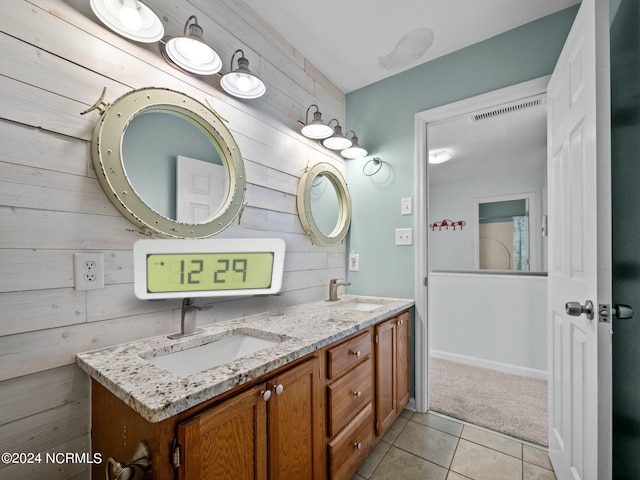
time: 12:29
